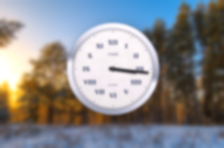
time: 3:16
